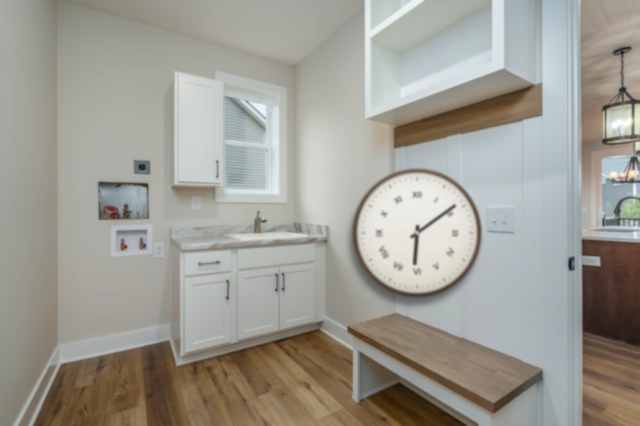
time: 6:09
